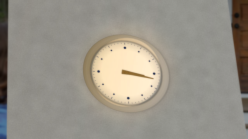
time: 3:17
